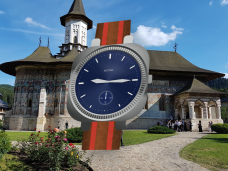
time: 9:15
